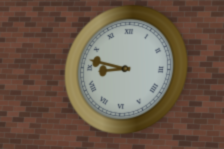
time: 8:47
